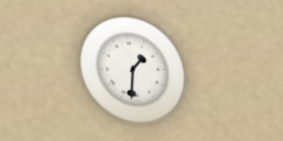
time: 1:32
